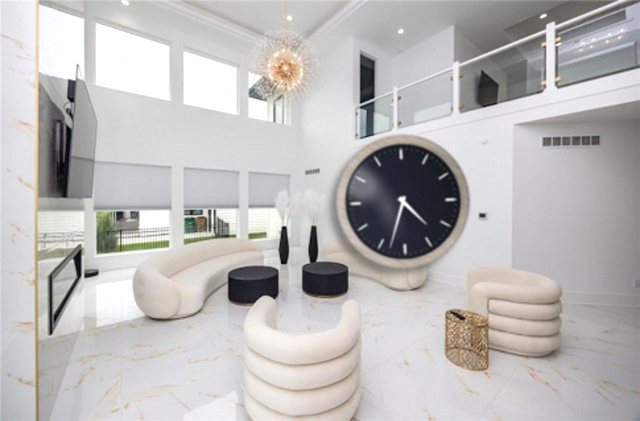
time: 4:33
